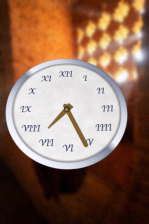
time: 7:26
